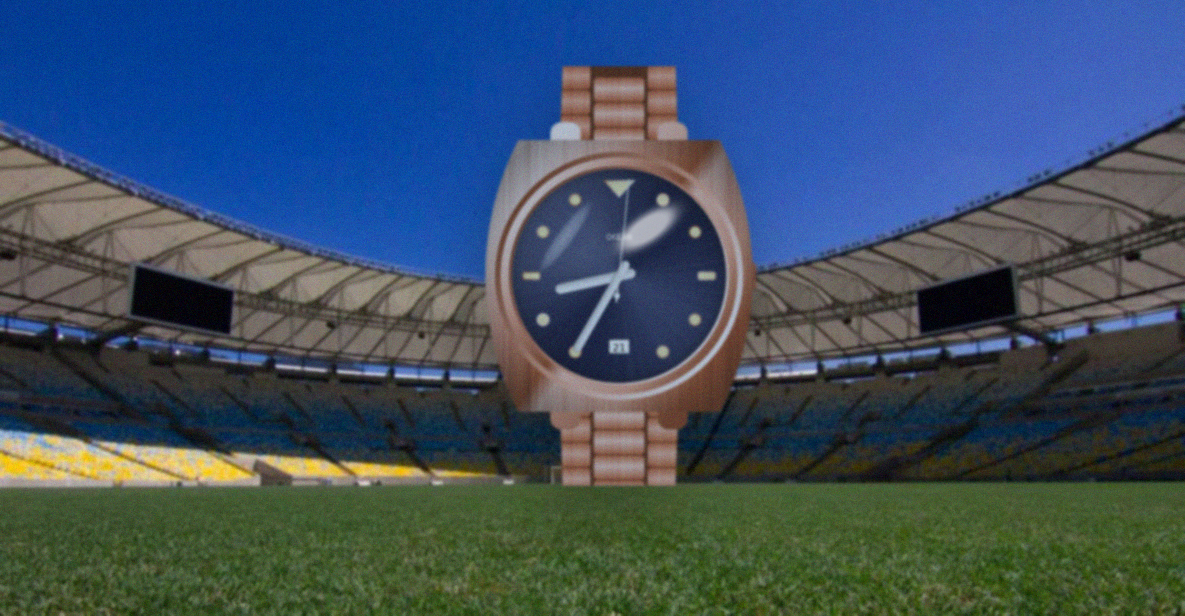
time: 8:35:01
